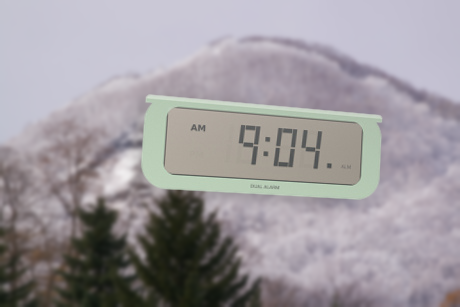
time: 9:04
